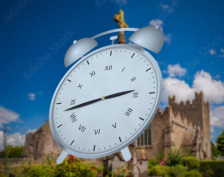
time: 2:43
